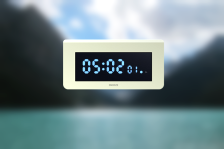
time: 5:02:01
